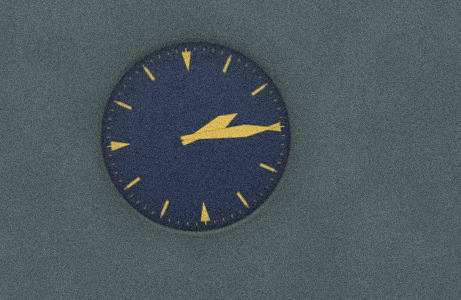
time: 2:15
